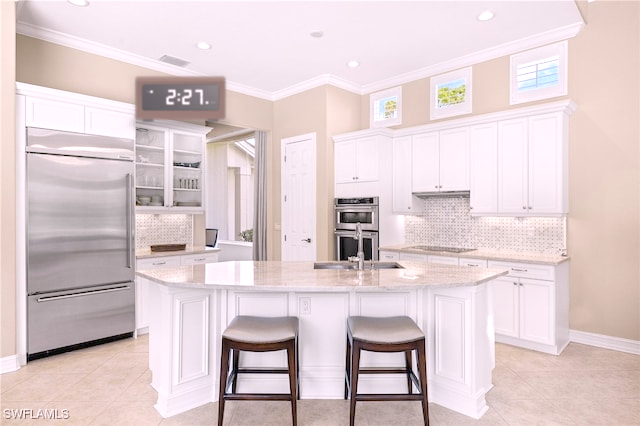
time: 2:27
